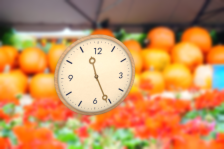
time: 11:26
